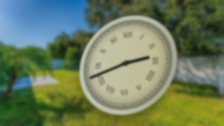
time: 2:42
